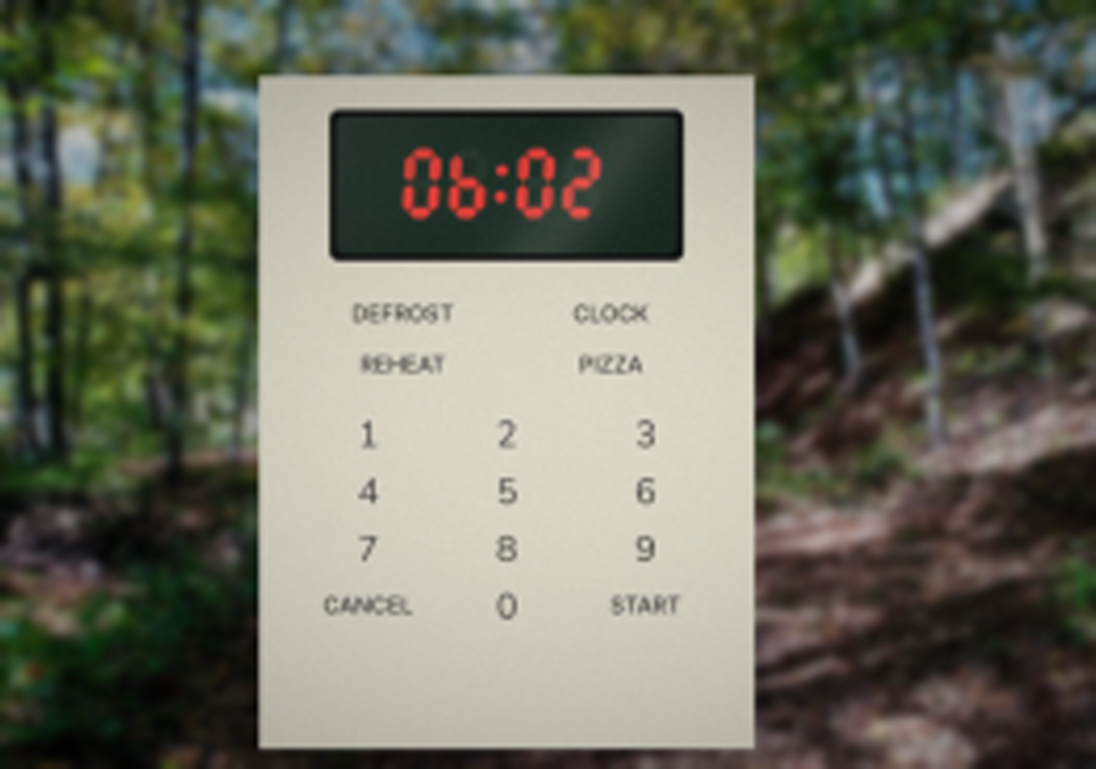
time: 6:02
